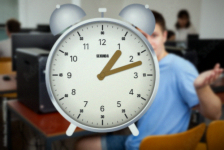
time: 1:12
